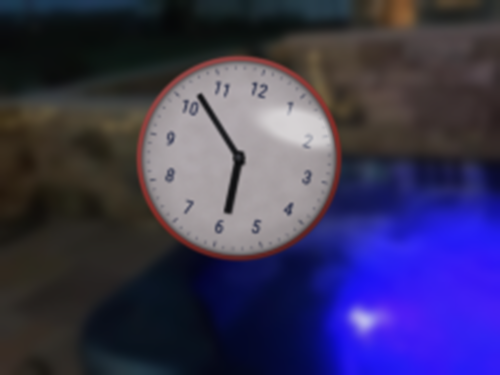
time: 5:52
